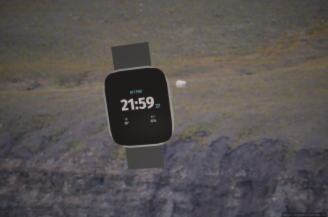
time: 21:59
